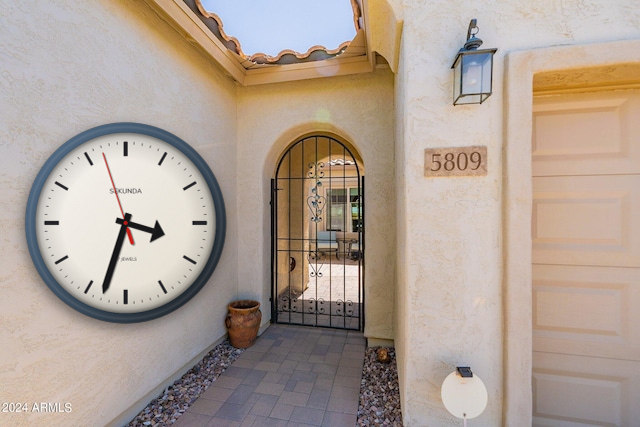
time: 3:32:57
